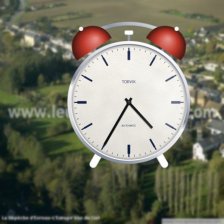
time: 4:35
